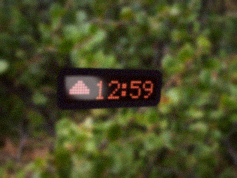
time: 12:59
